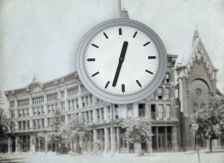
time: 12:33
